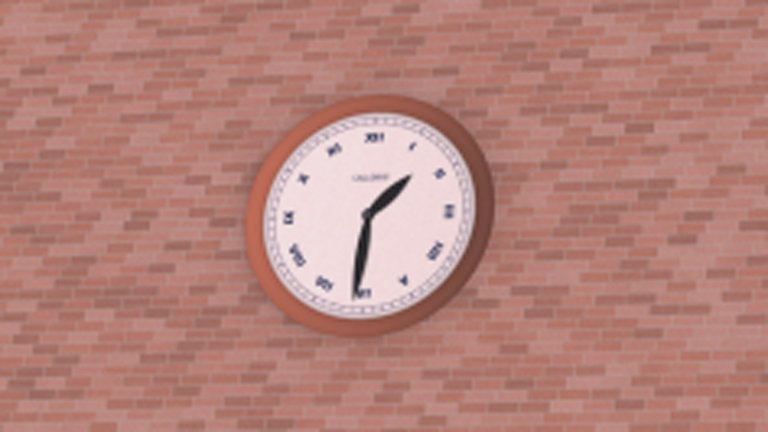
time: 1:31
